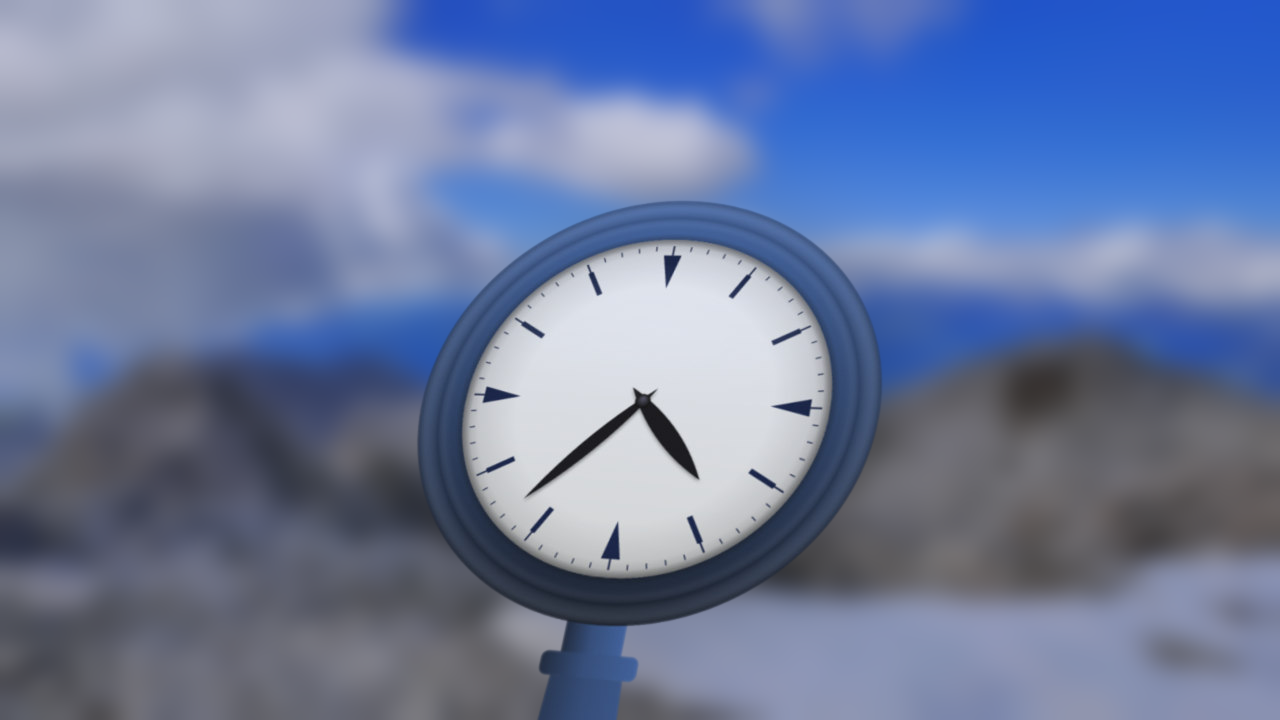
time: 4:37
